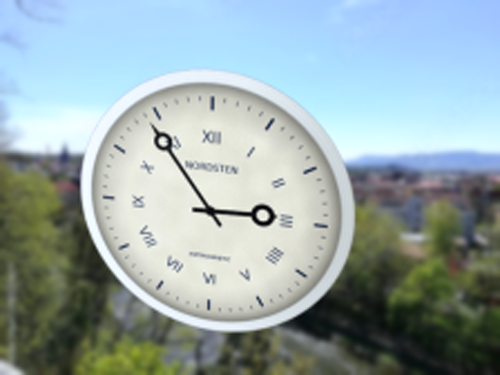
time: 2:54
